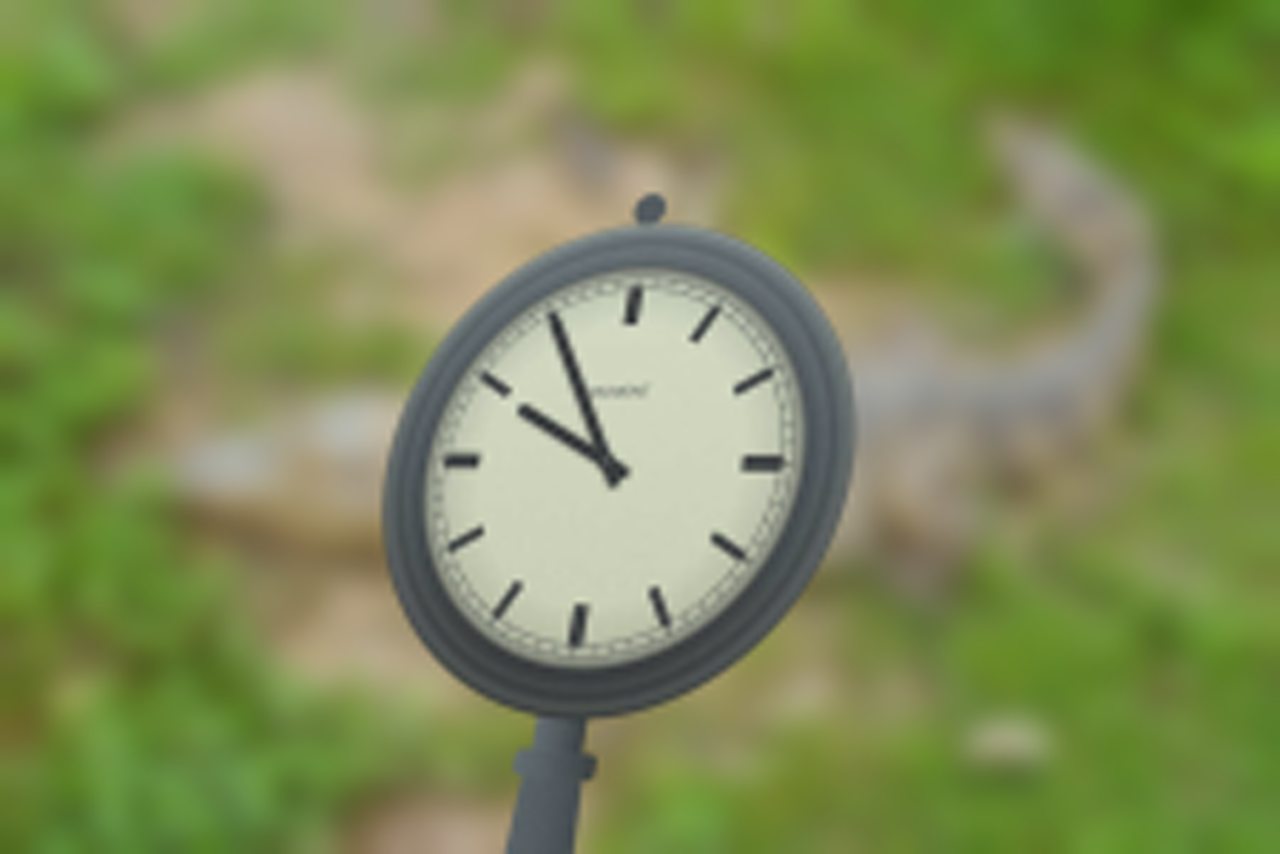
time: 9:55
